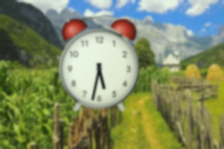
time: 5:32
